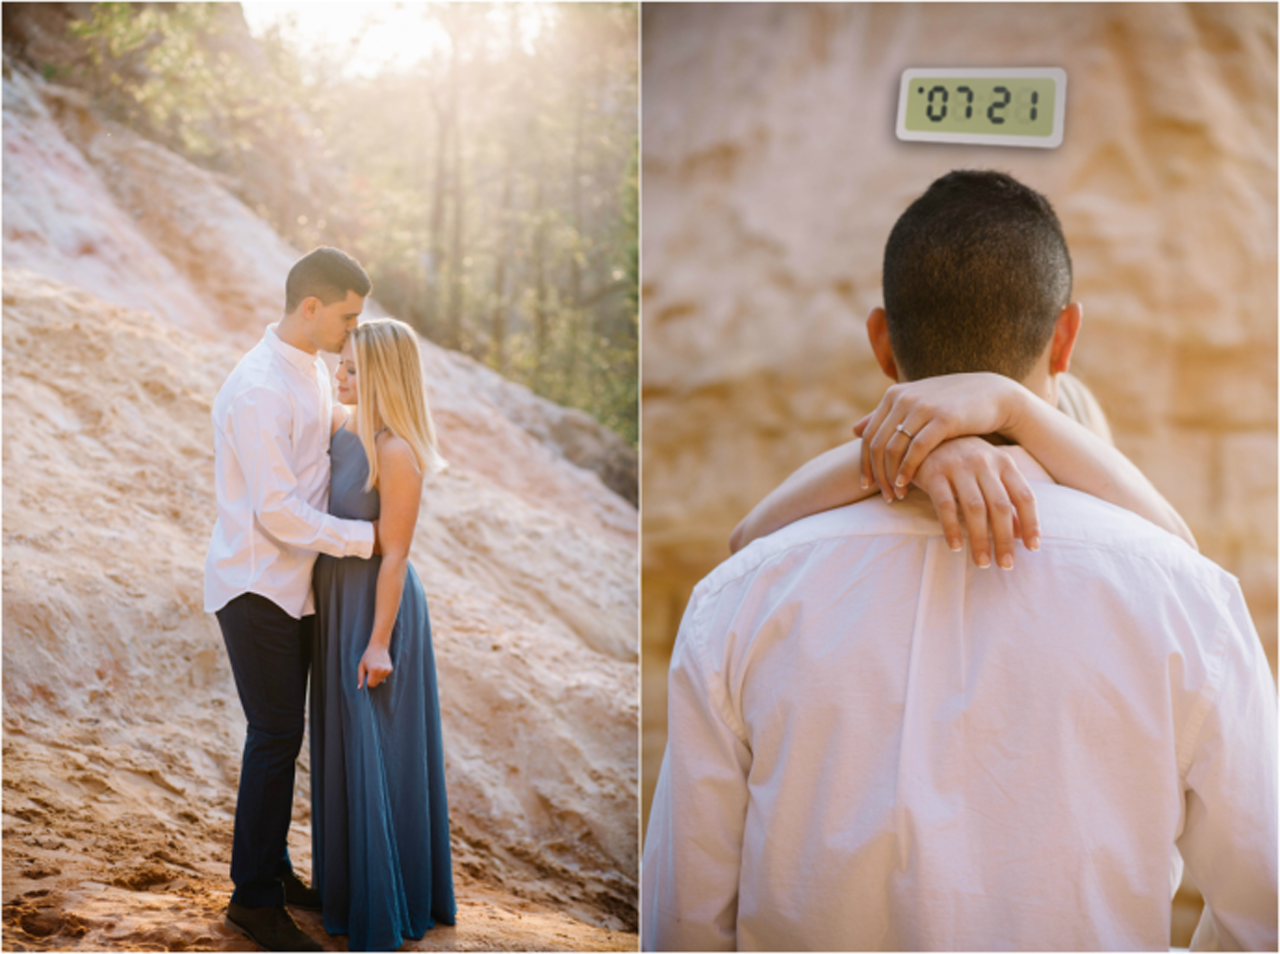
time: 7:21
